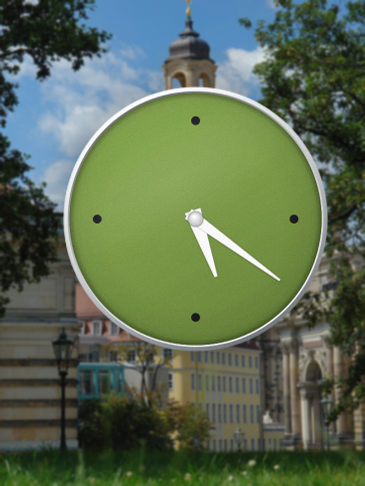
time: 5:21
